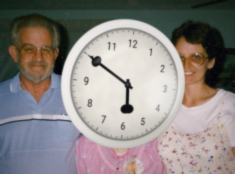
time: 5:50
